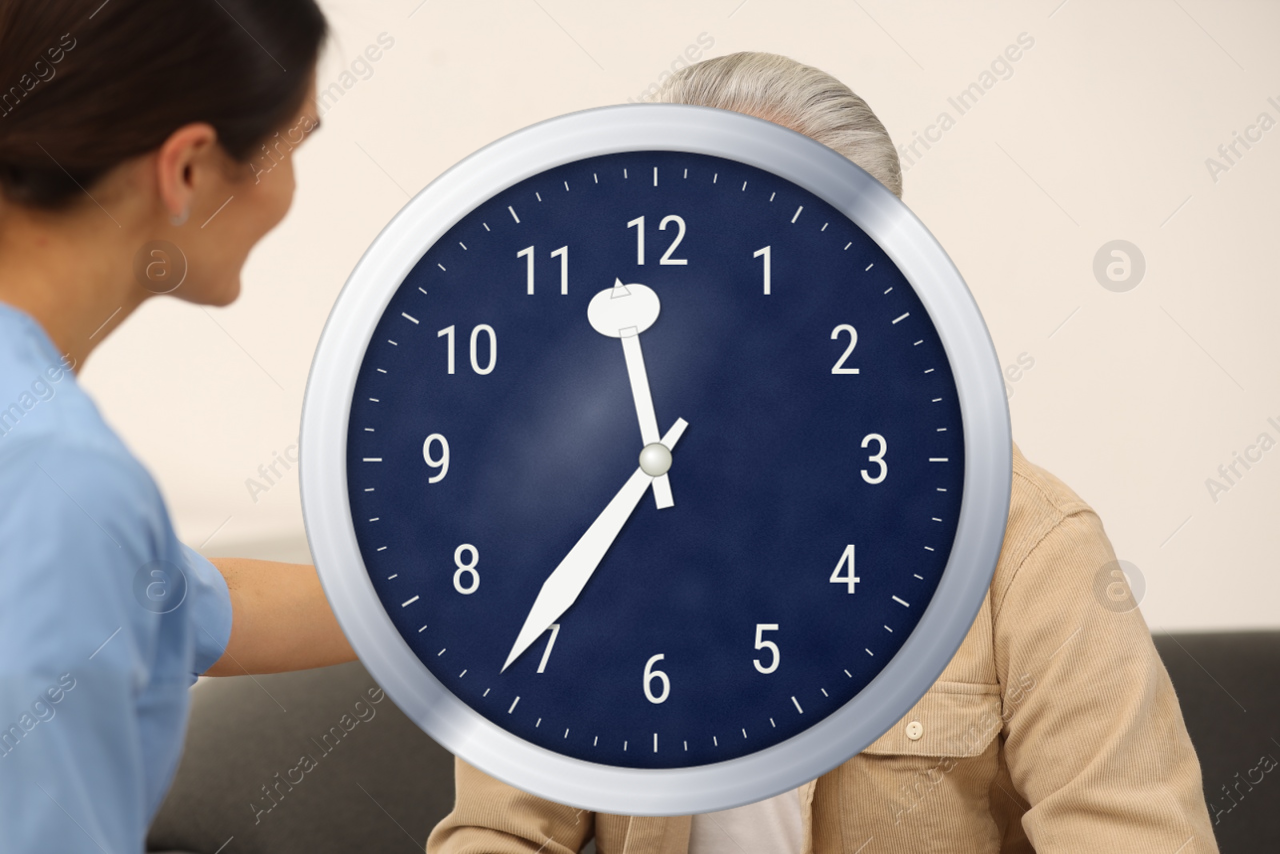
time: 11:36
